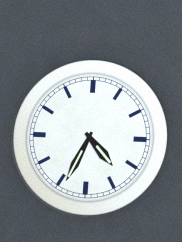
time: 4:34
